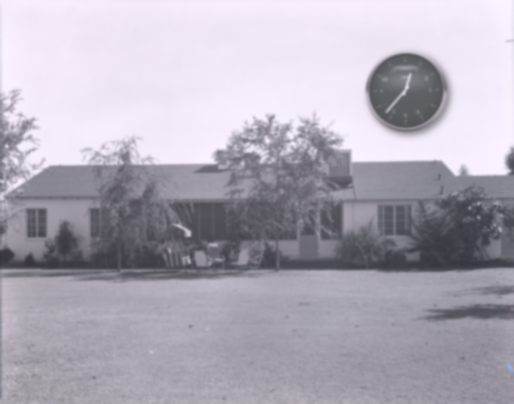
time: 12:37
